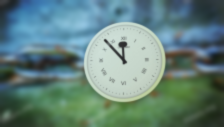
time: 11:53
